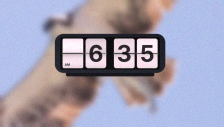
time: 6:35
